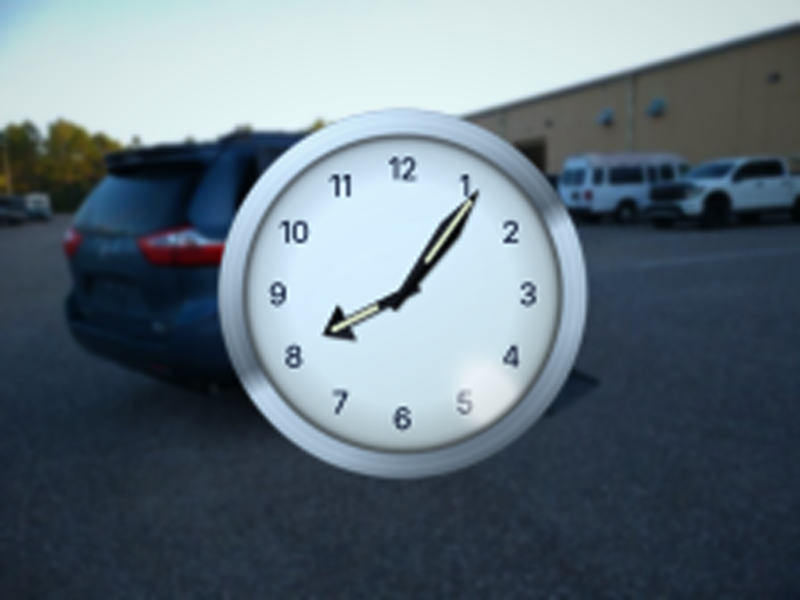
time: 8:06
